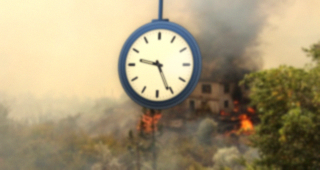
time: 9:26
